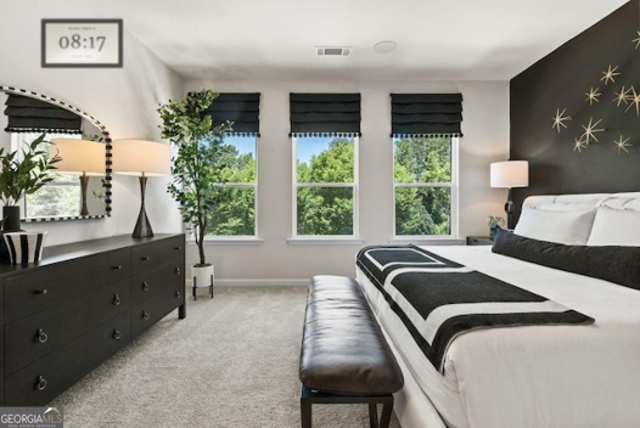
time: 8:17
